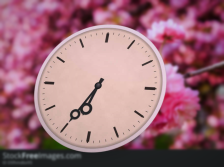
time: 6:35
